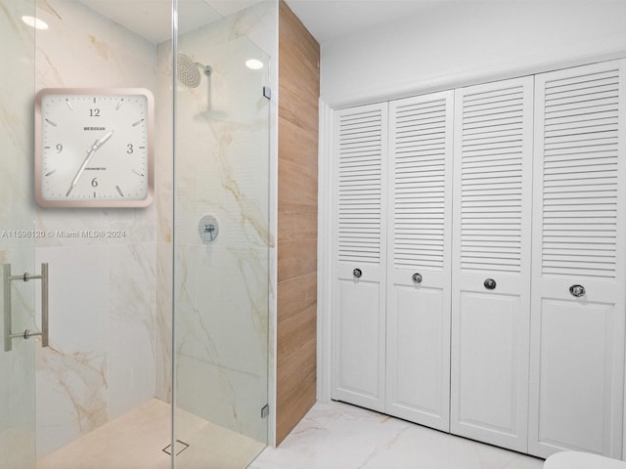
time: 1:35
